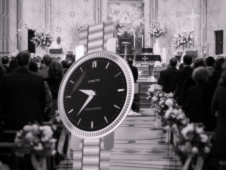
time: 9:37
